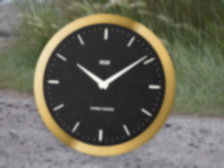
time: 10:09
